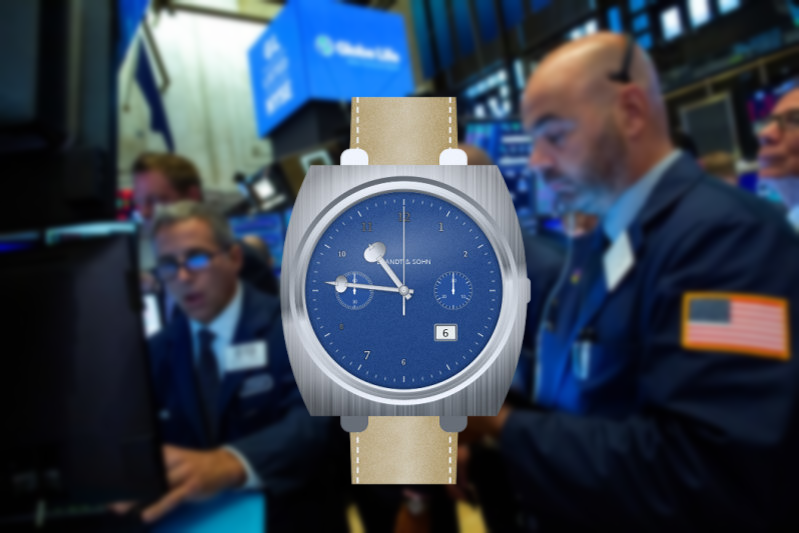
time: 10:46
